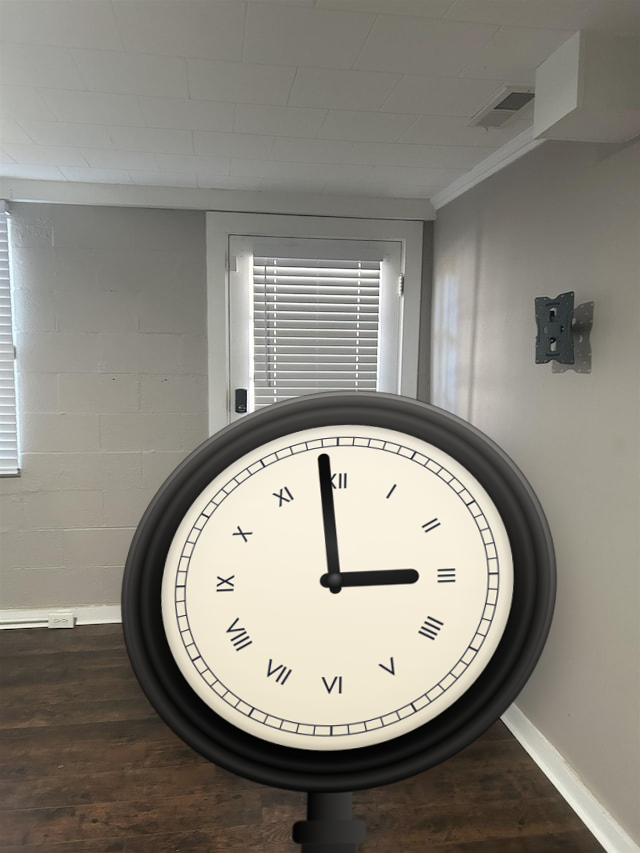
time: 2:59
